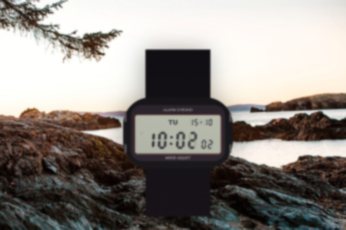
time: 10:02
